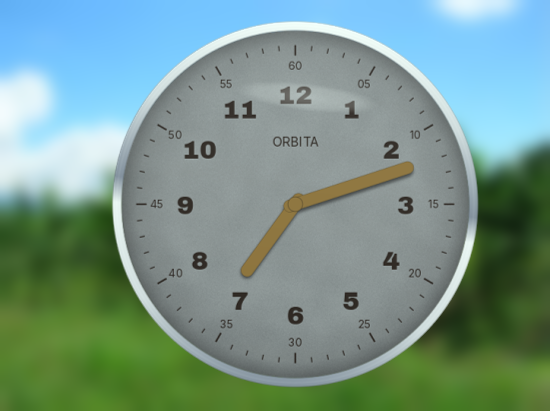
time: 7:12
